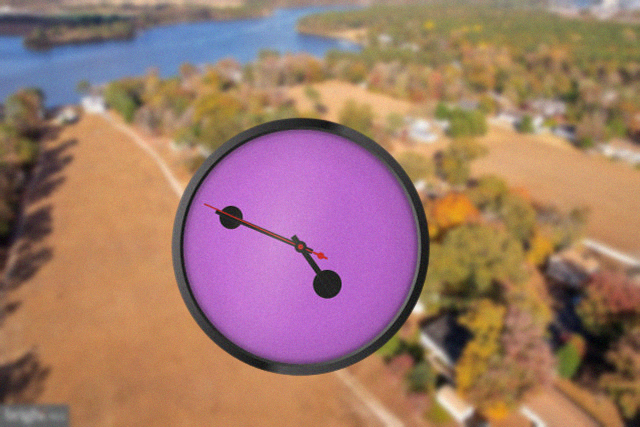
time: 4:48:49
